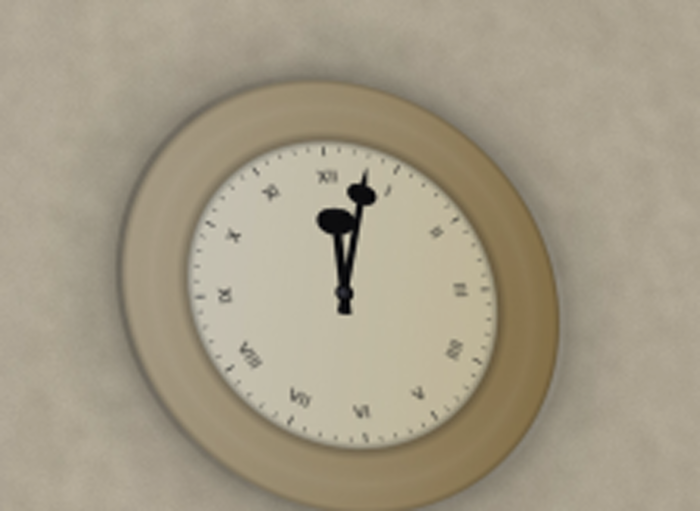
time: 12:03
